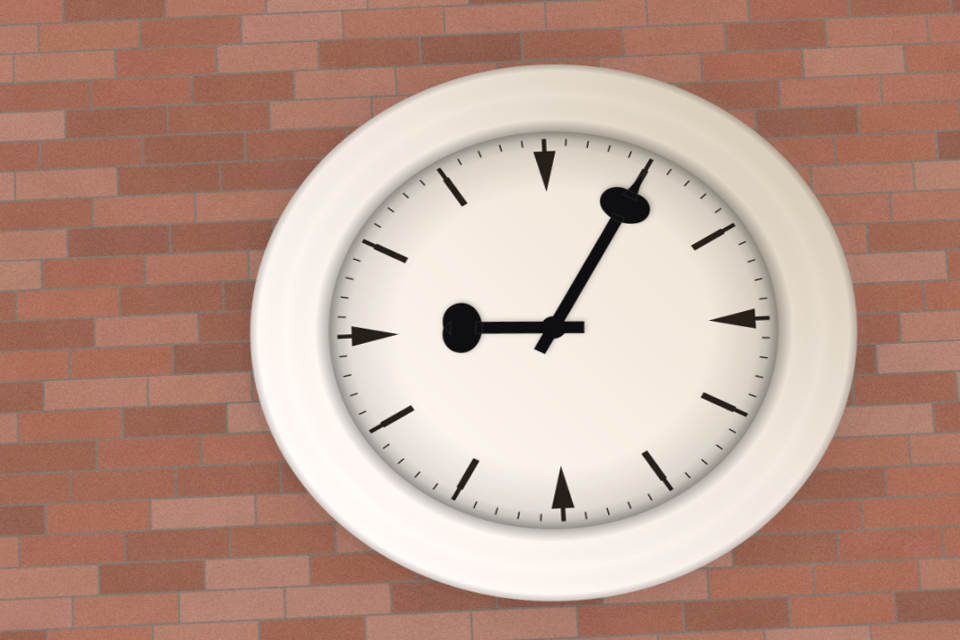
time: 9:05
